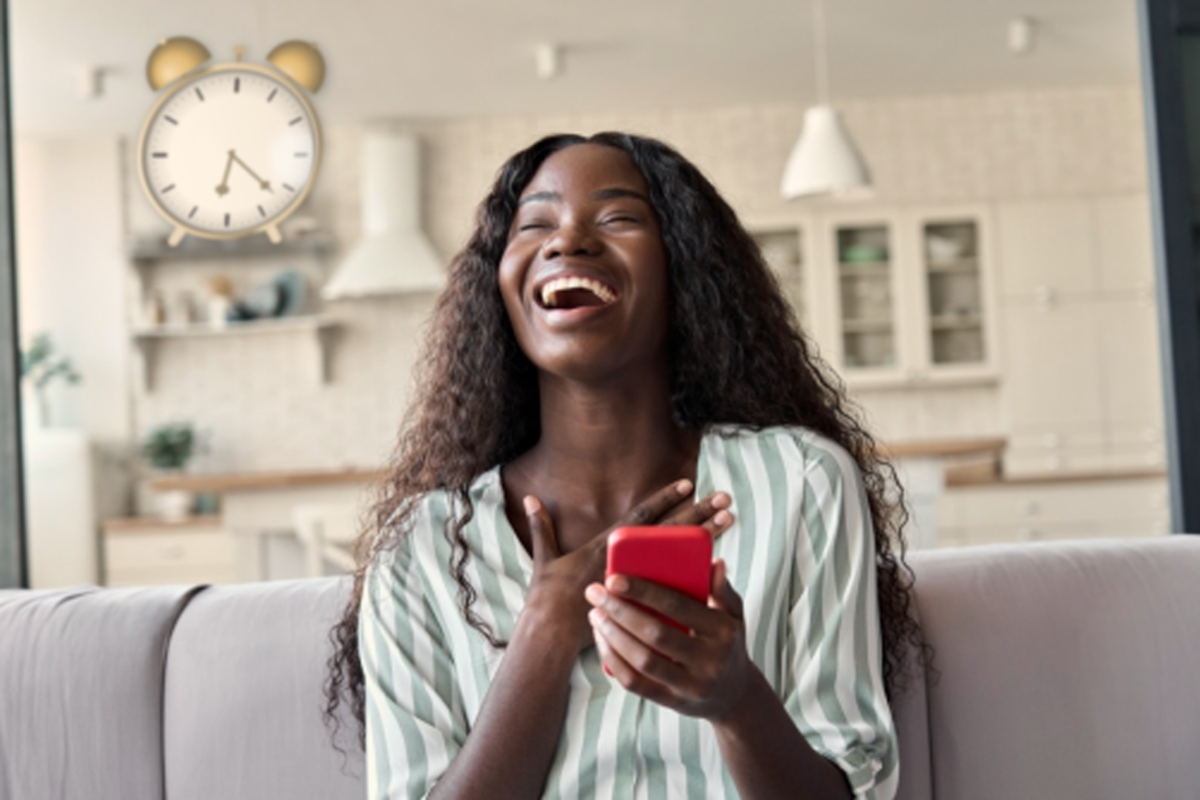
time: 6:22
